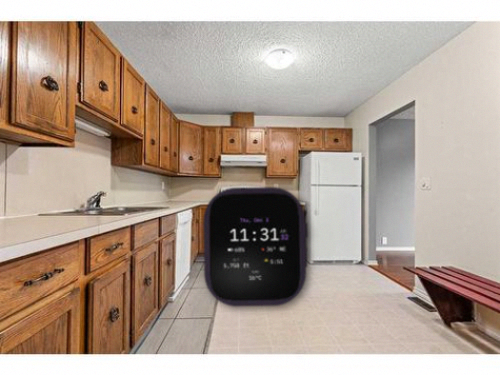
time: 11:31
